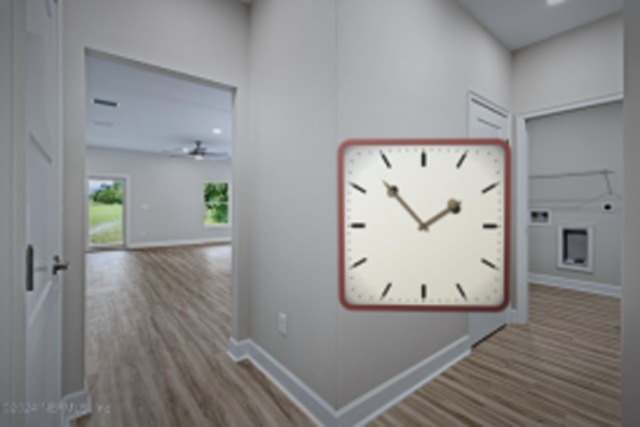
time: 1:53
